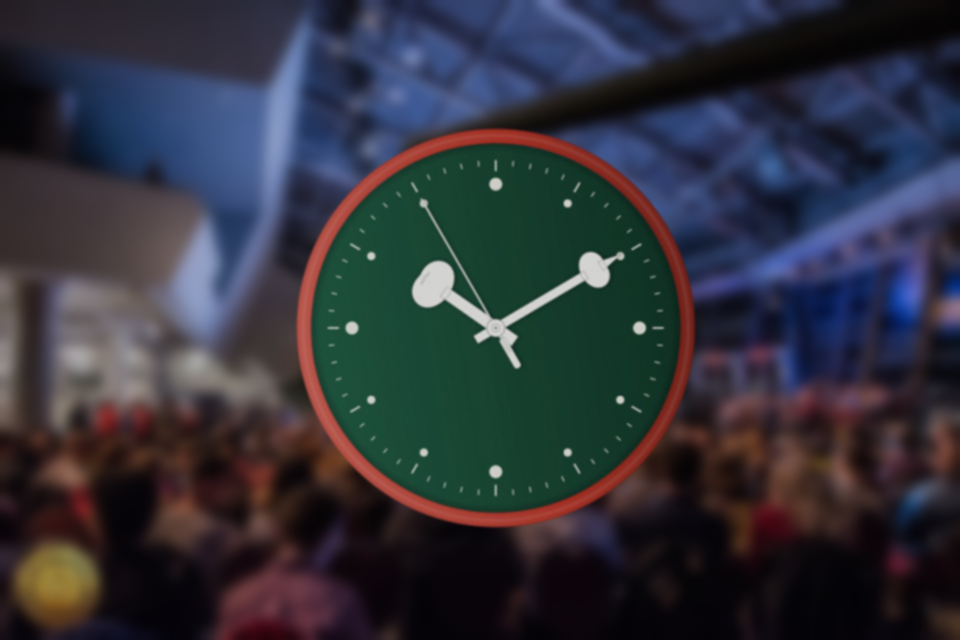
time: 10:09:55
